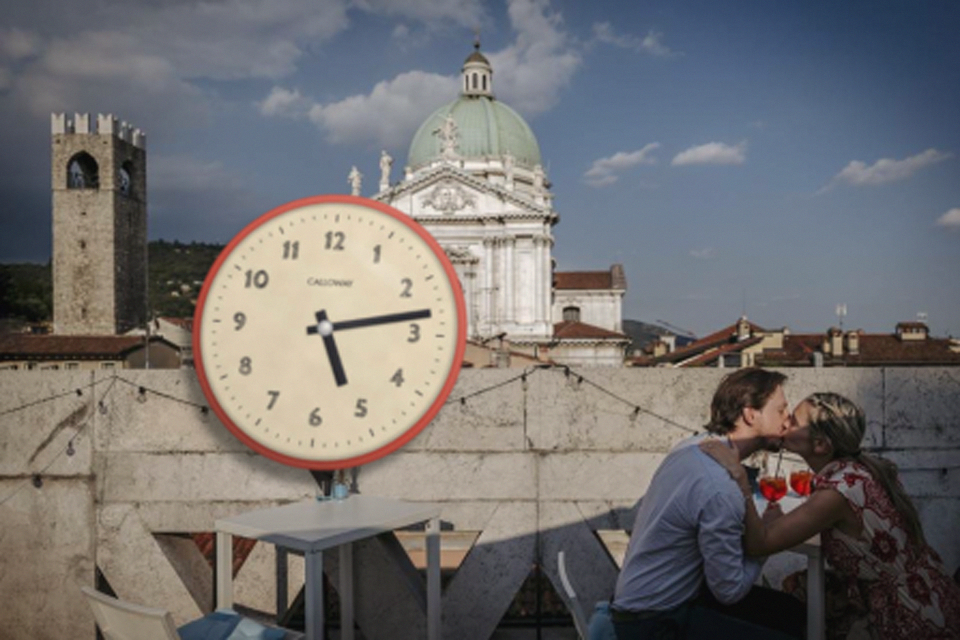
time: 5:13
